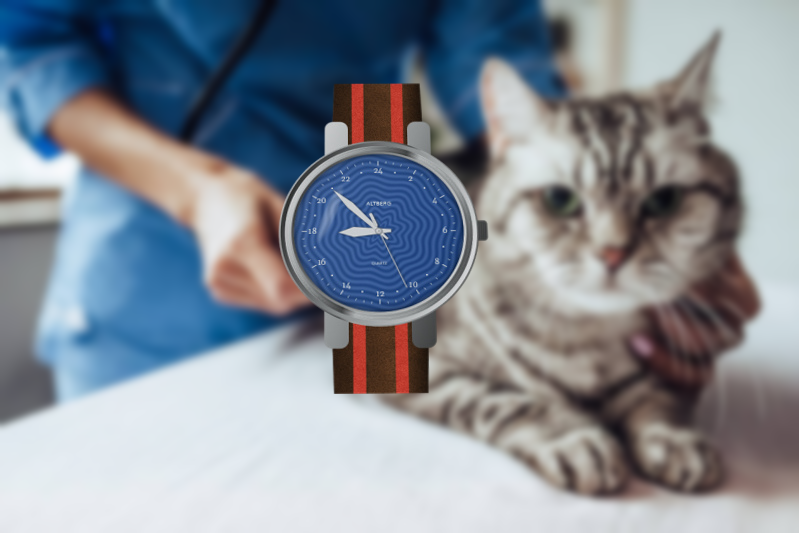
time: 17:52:26
